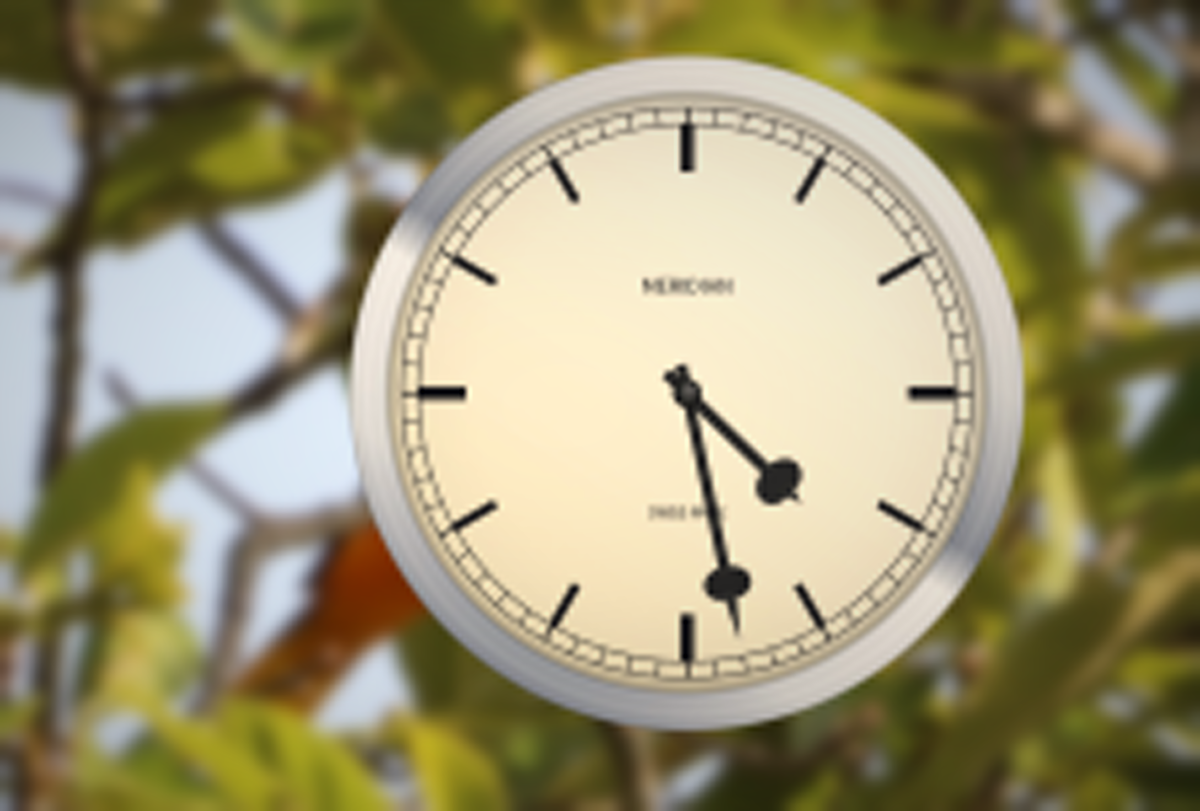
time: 4:28
